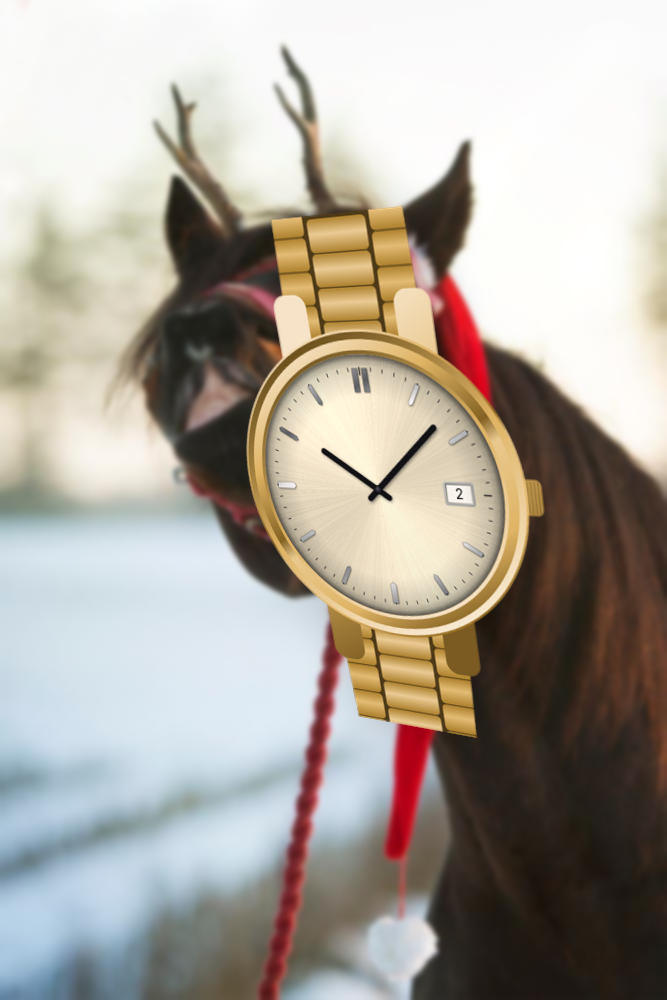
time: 10:08
